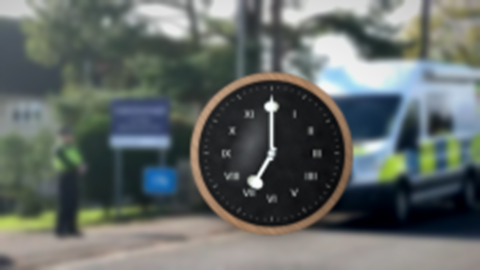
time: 7:00
